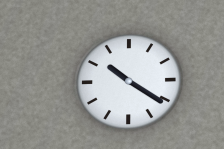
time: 10:21
